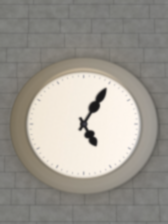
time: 5:05
